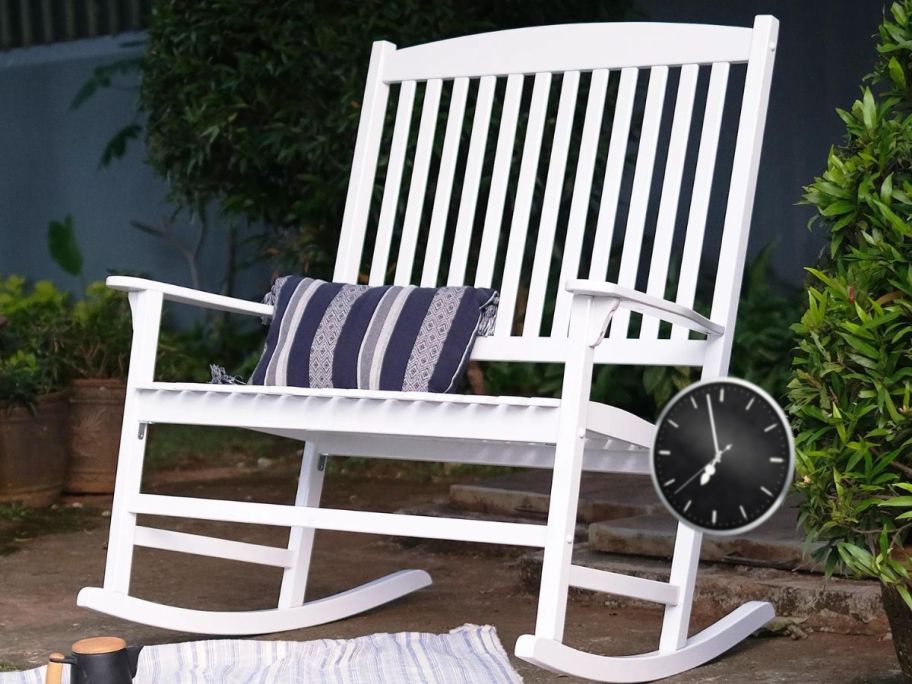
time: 6:57:38
